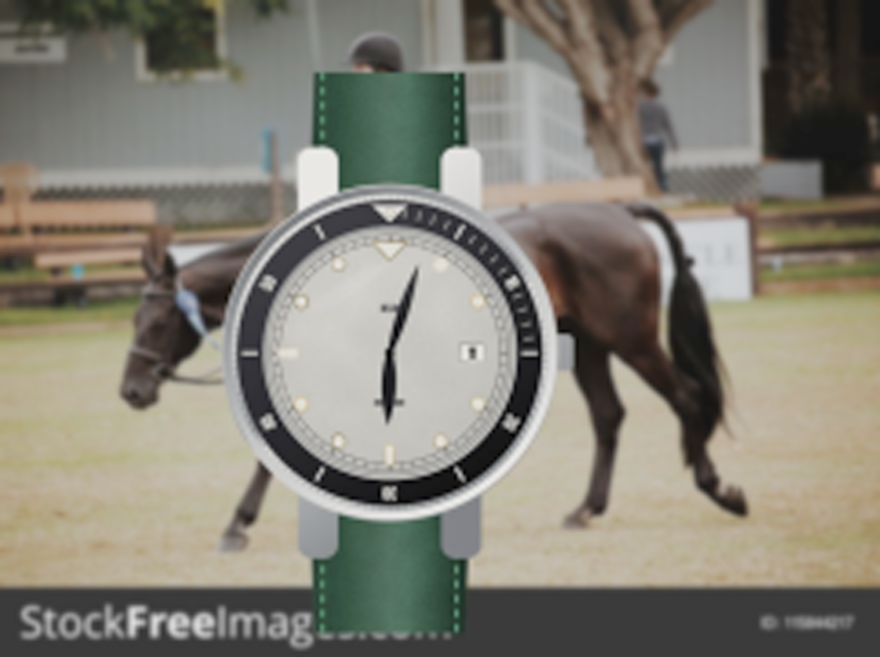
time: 6:03
